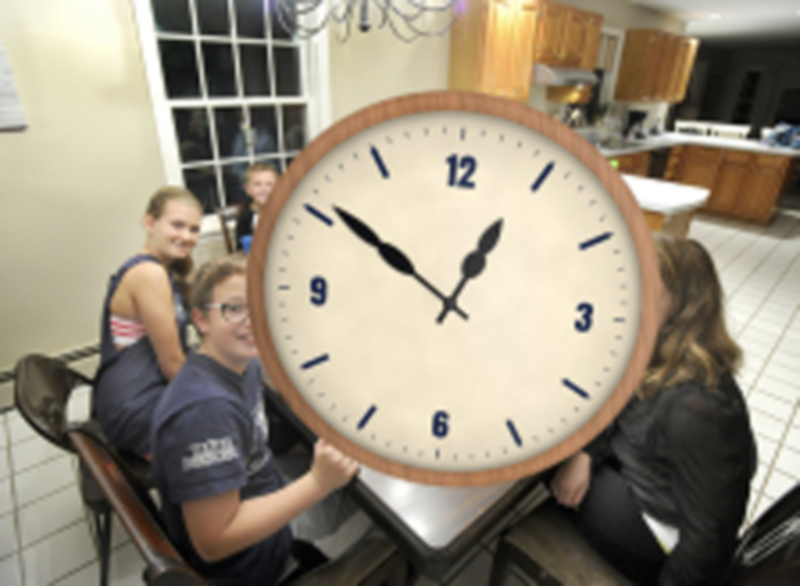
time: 12:51
